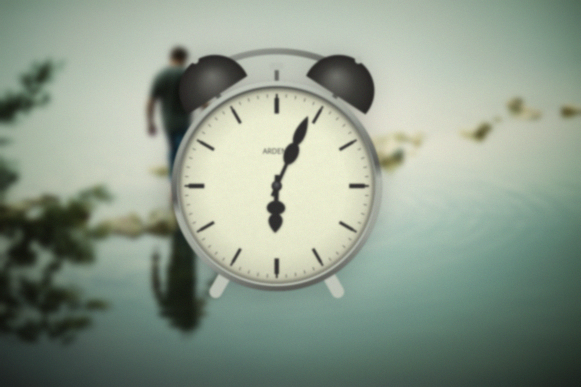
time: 6:04
